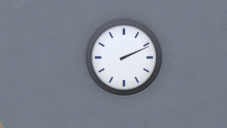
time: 2:11
